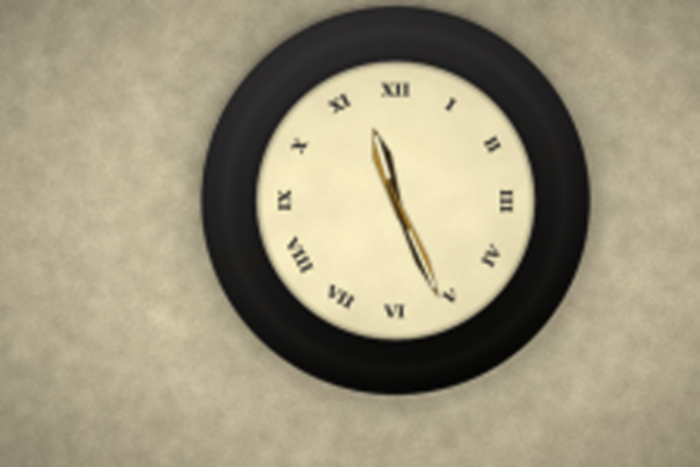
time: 11:26
